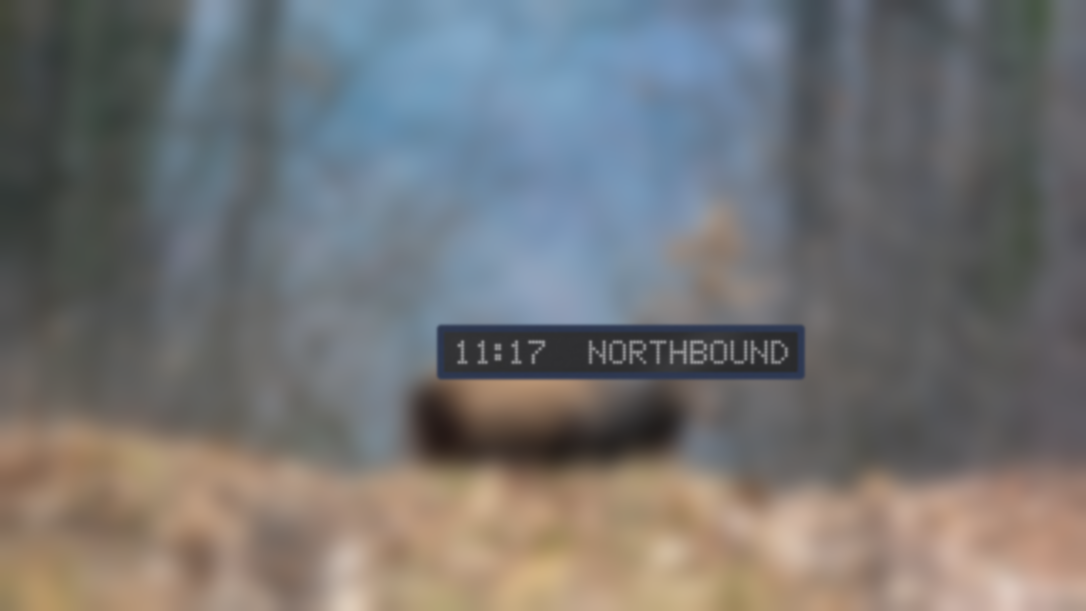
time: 11:17
